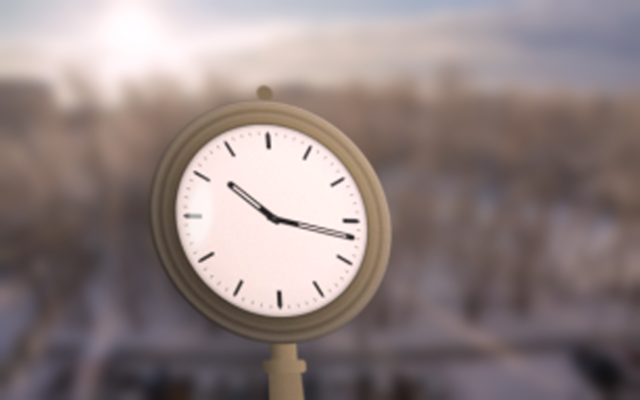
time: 10:17
